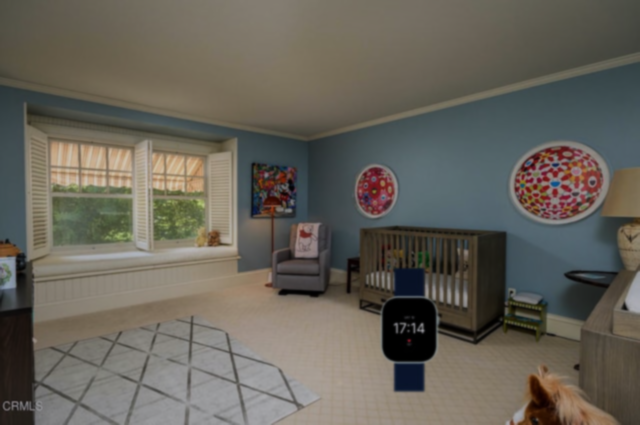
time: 17:14
